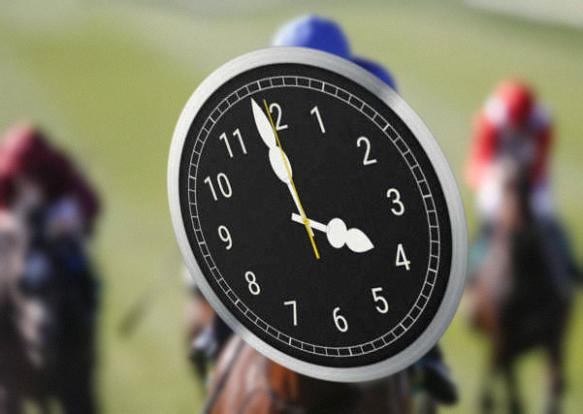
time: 3:59:00
